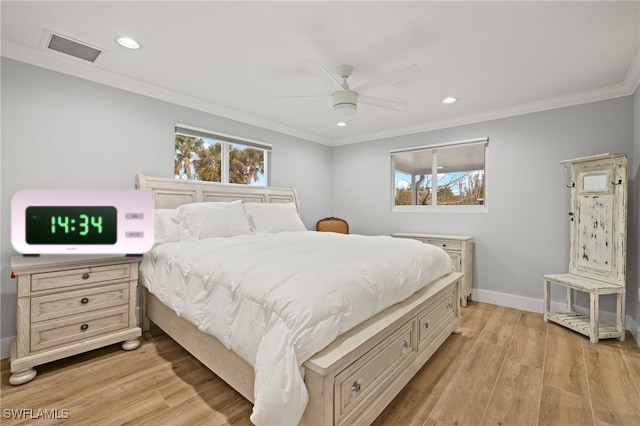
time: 14:34
